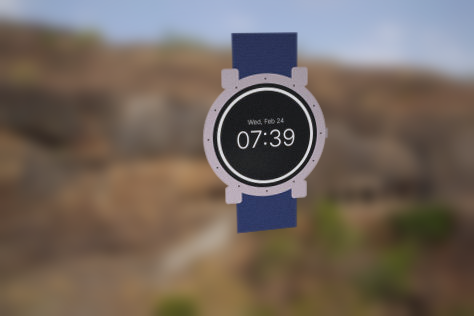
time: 7:39
